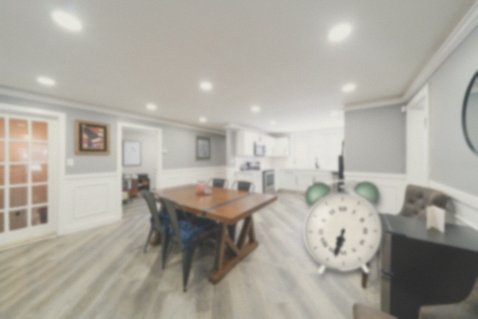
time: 6:33
